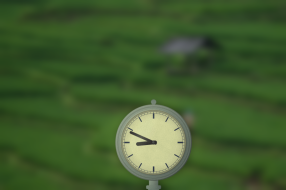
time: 8:49
